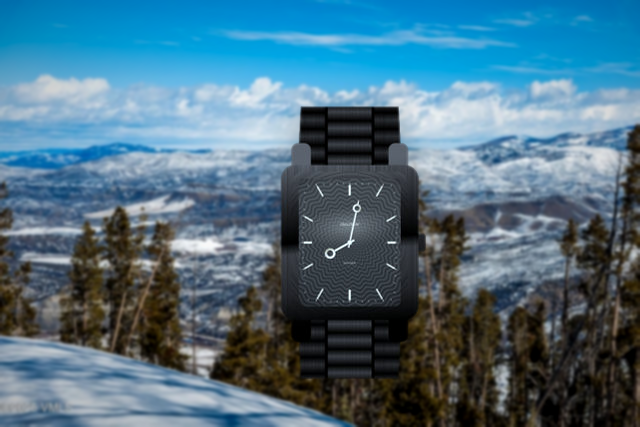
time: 8:02
